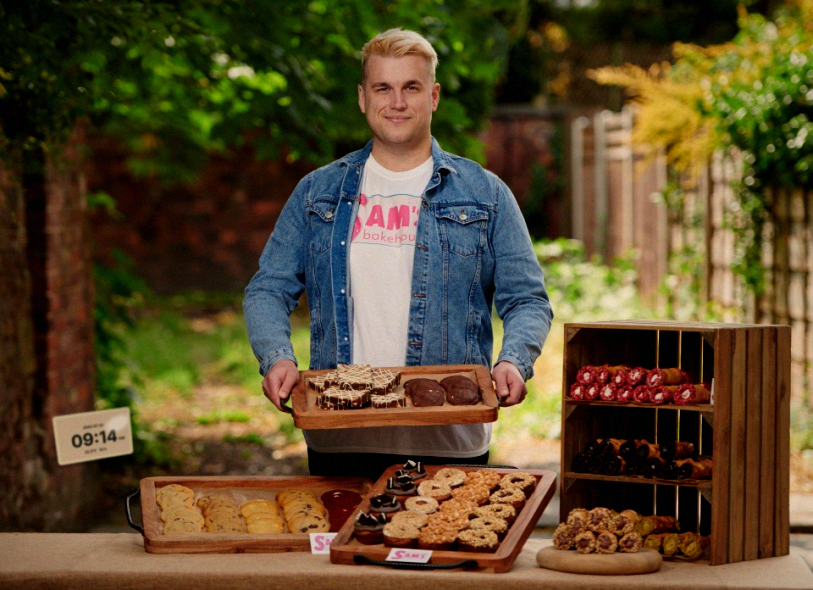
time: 9:14
